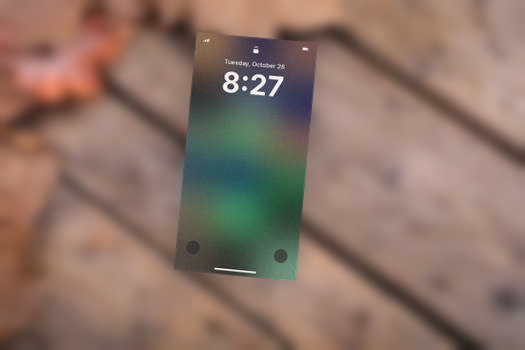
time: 8:27
